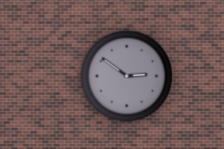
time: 2:51
